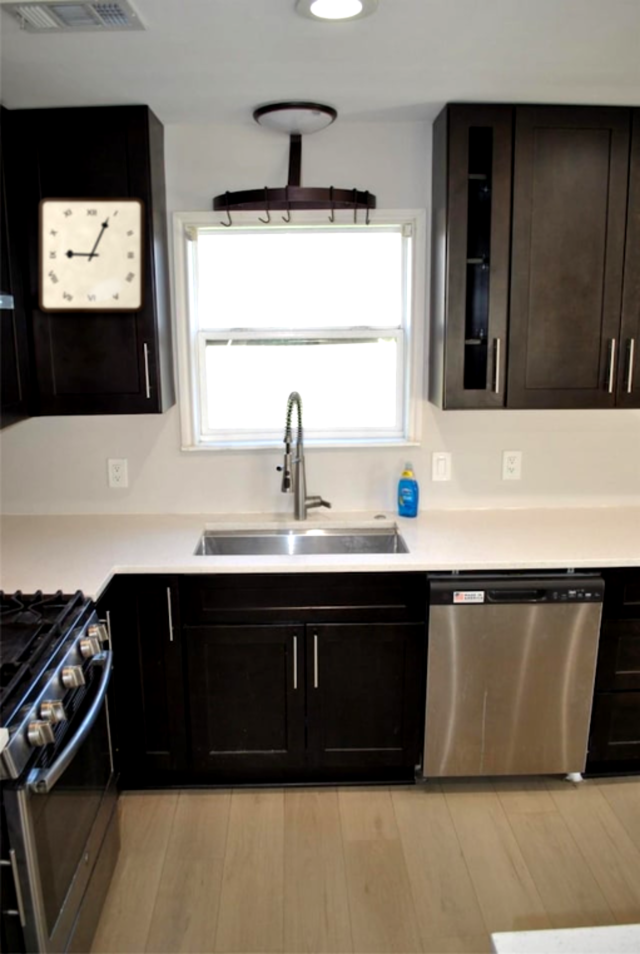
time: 9:04
